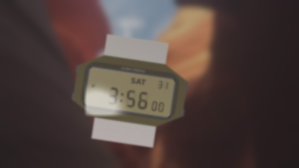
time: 3:56
